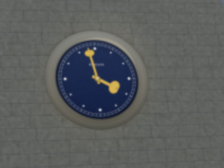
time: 3:58
